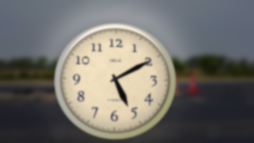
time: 5:10
